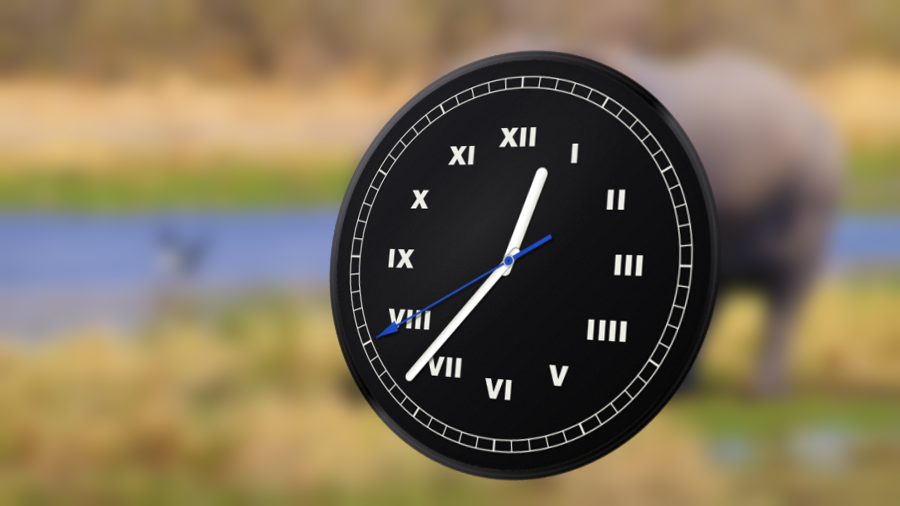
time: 12:36:40
